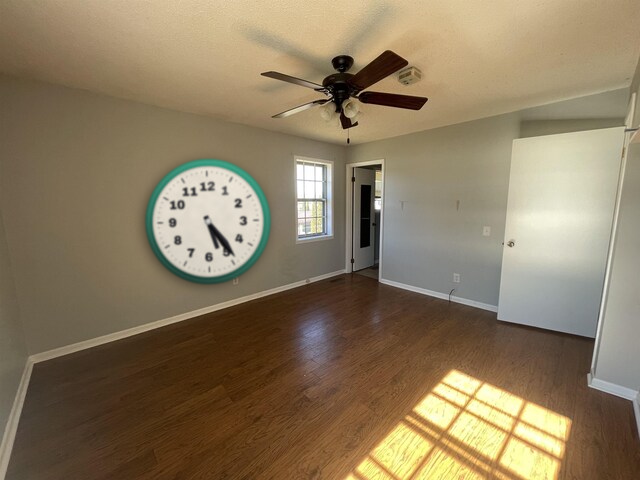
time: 5:24
